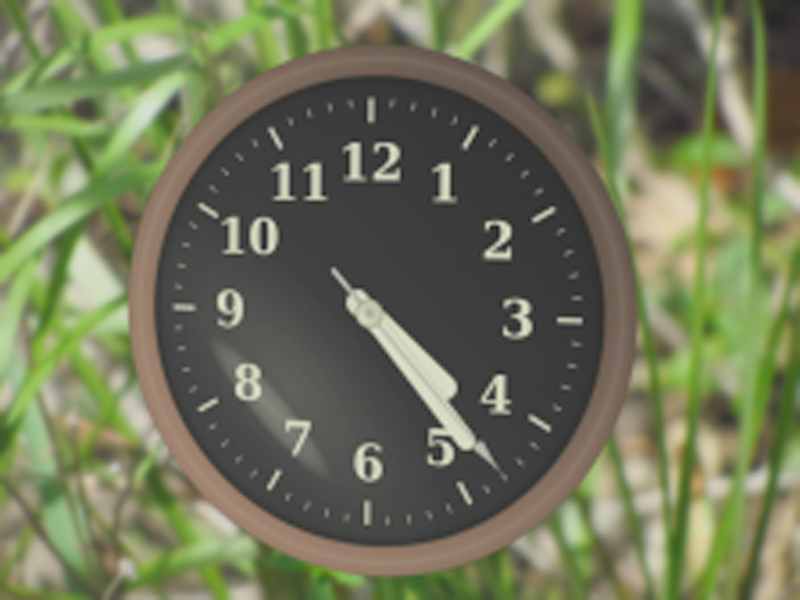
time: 4:23:23
